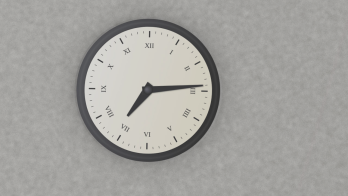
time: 7:14
